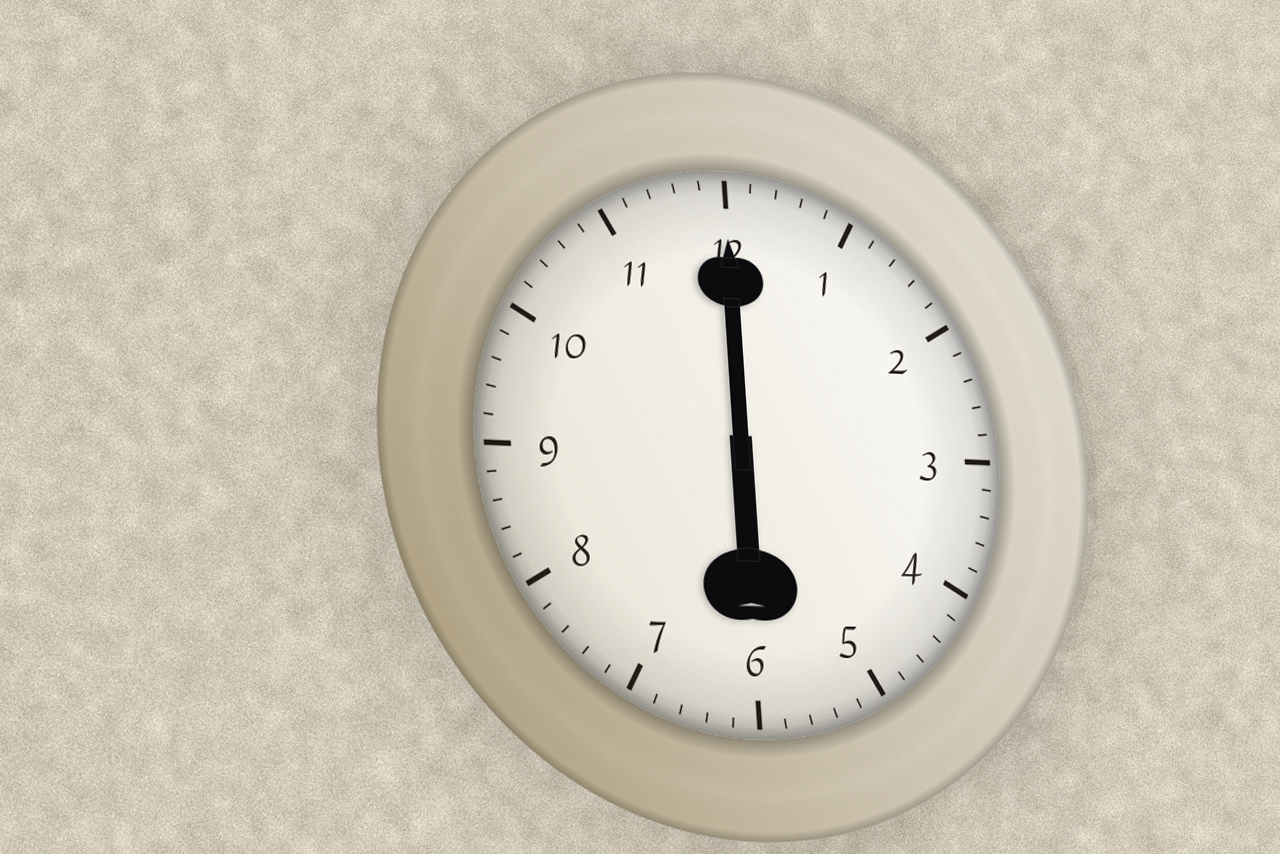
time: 6:00
